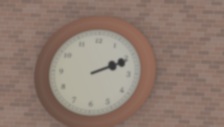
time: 2:11
